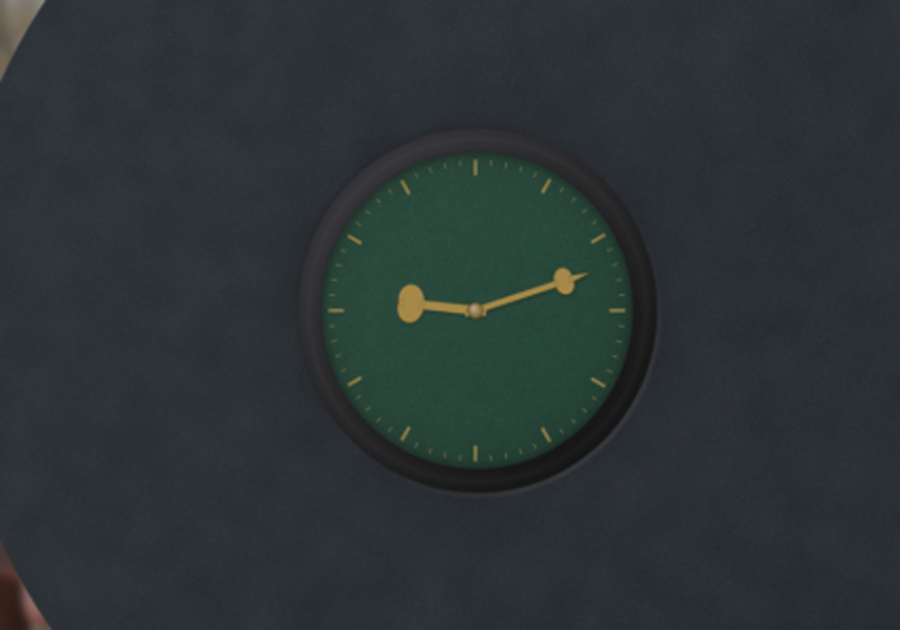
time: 9:12
